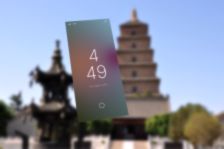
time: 4:49
